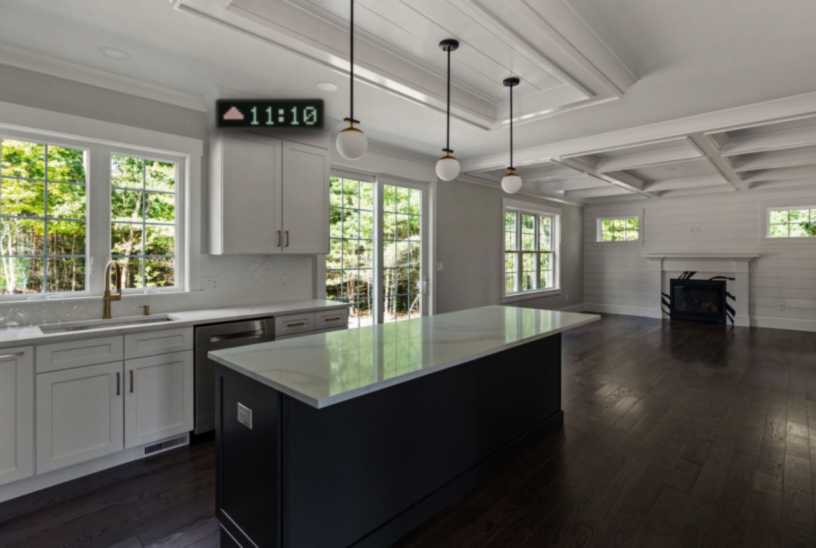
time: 11:10
